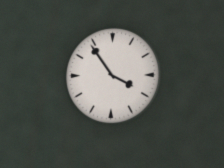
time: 3:54
